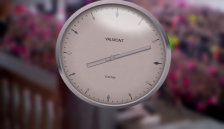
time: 8:11
